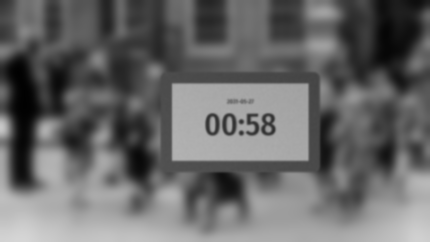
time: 0:58
